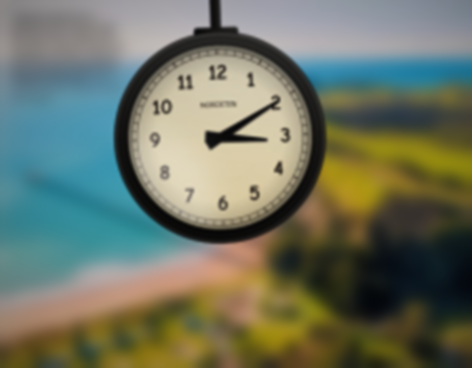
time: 3:10
